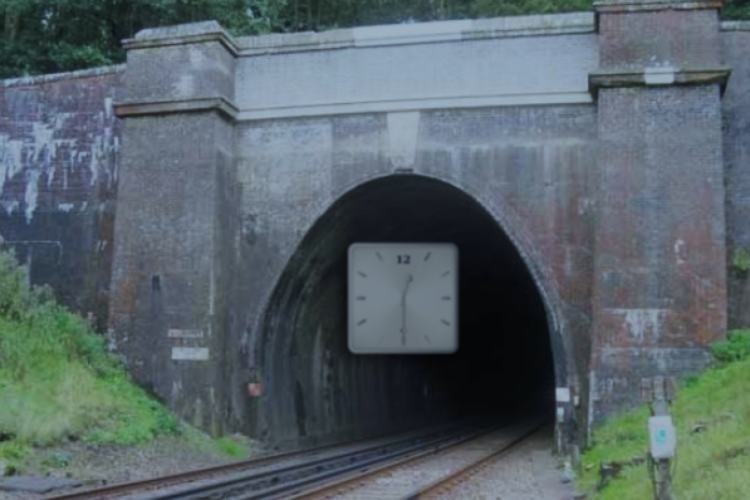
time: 12:30
